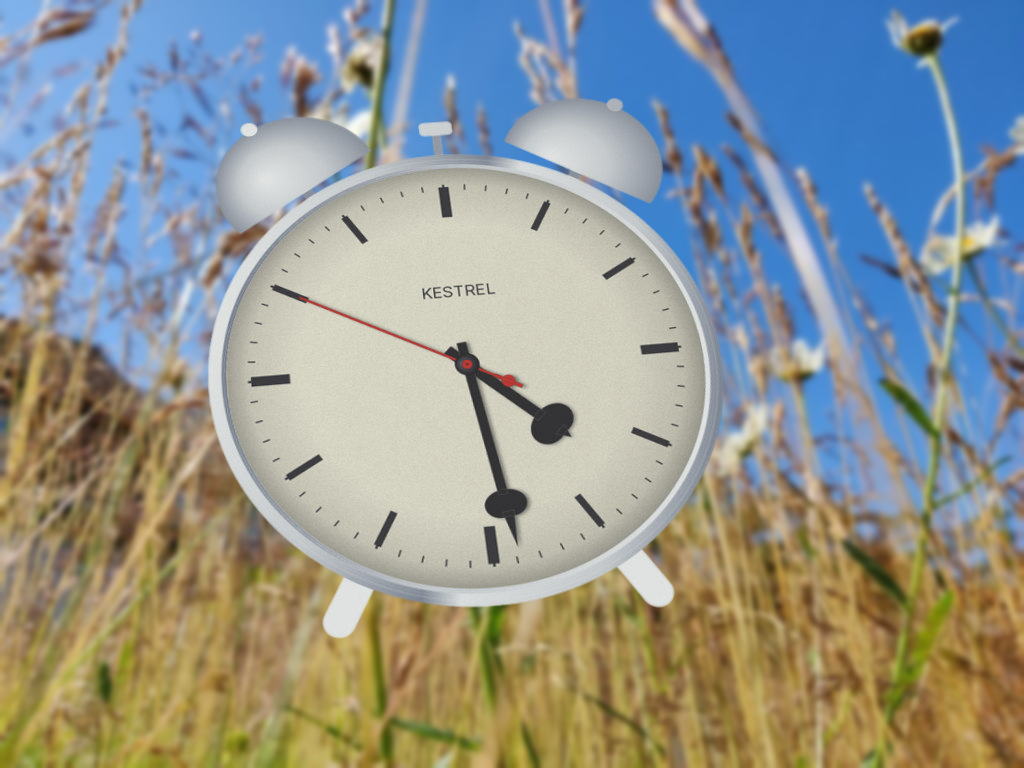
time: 4:28:50
